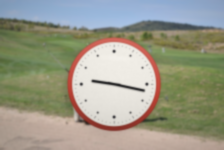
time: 9:17
